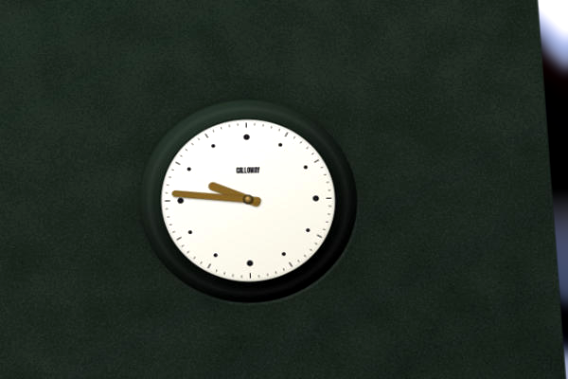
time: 9:46
